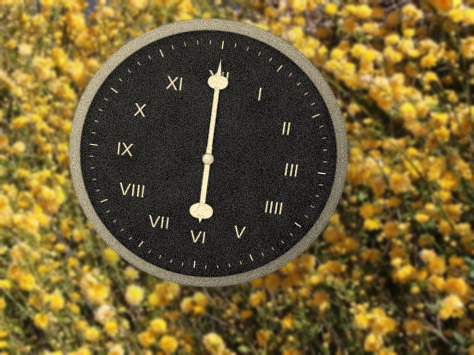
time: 6:00
